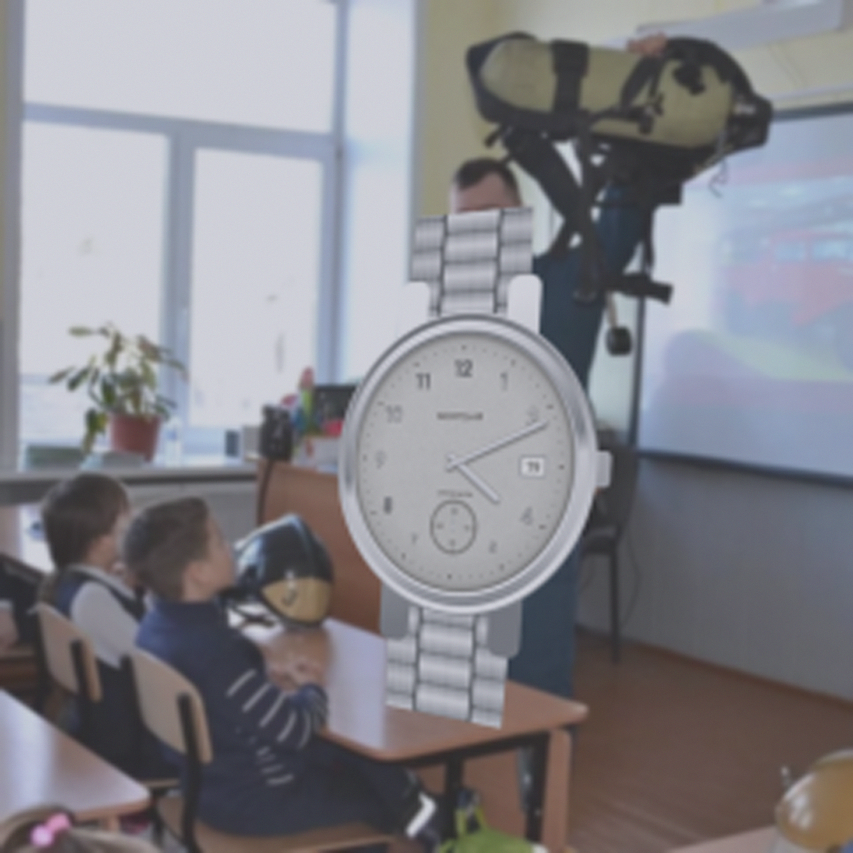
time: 4:11
